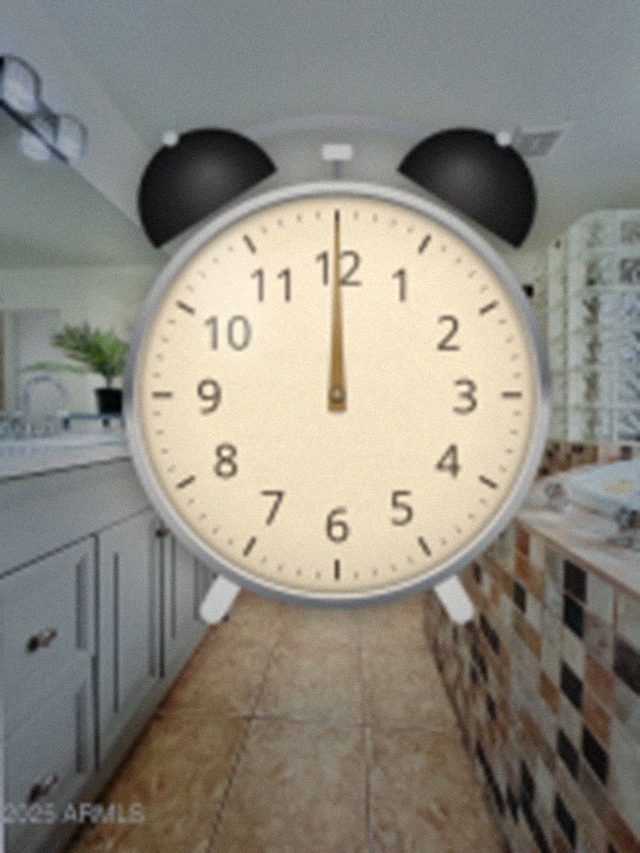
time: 12:00
